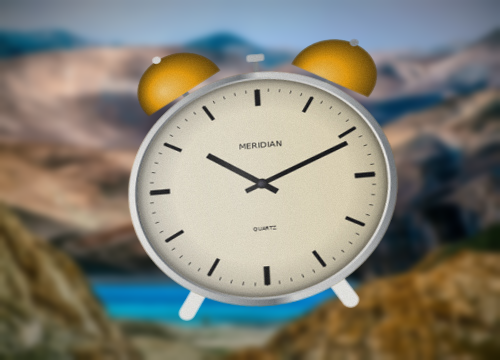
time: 10:11
